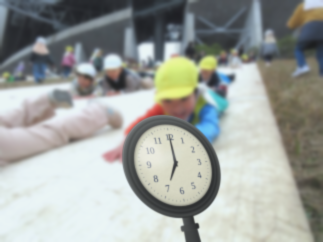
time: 7:00
